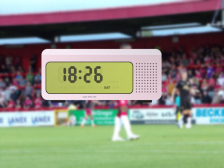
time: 18:26
